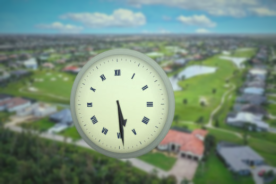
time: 5:29
